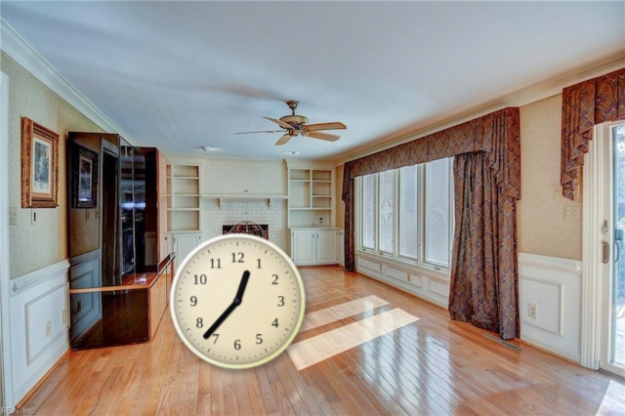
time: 12:37
